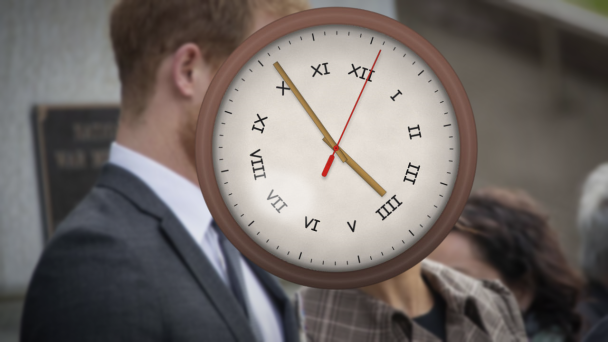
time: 3:51:01
